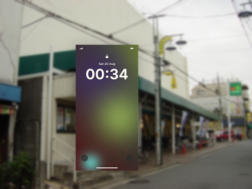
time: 0:34
